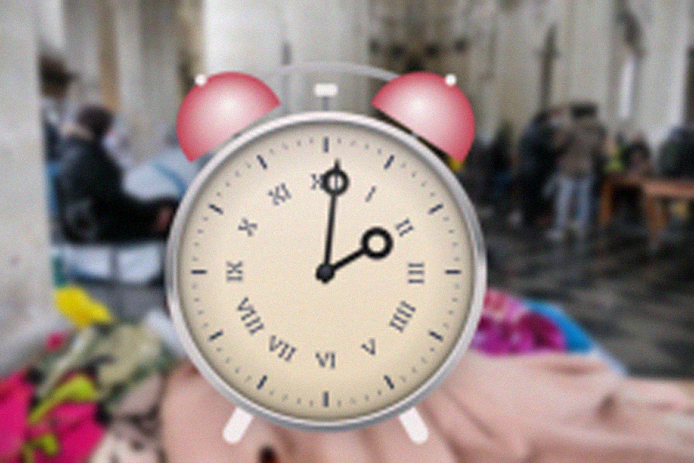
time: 2:01
